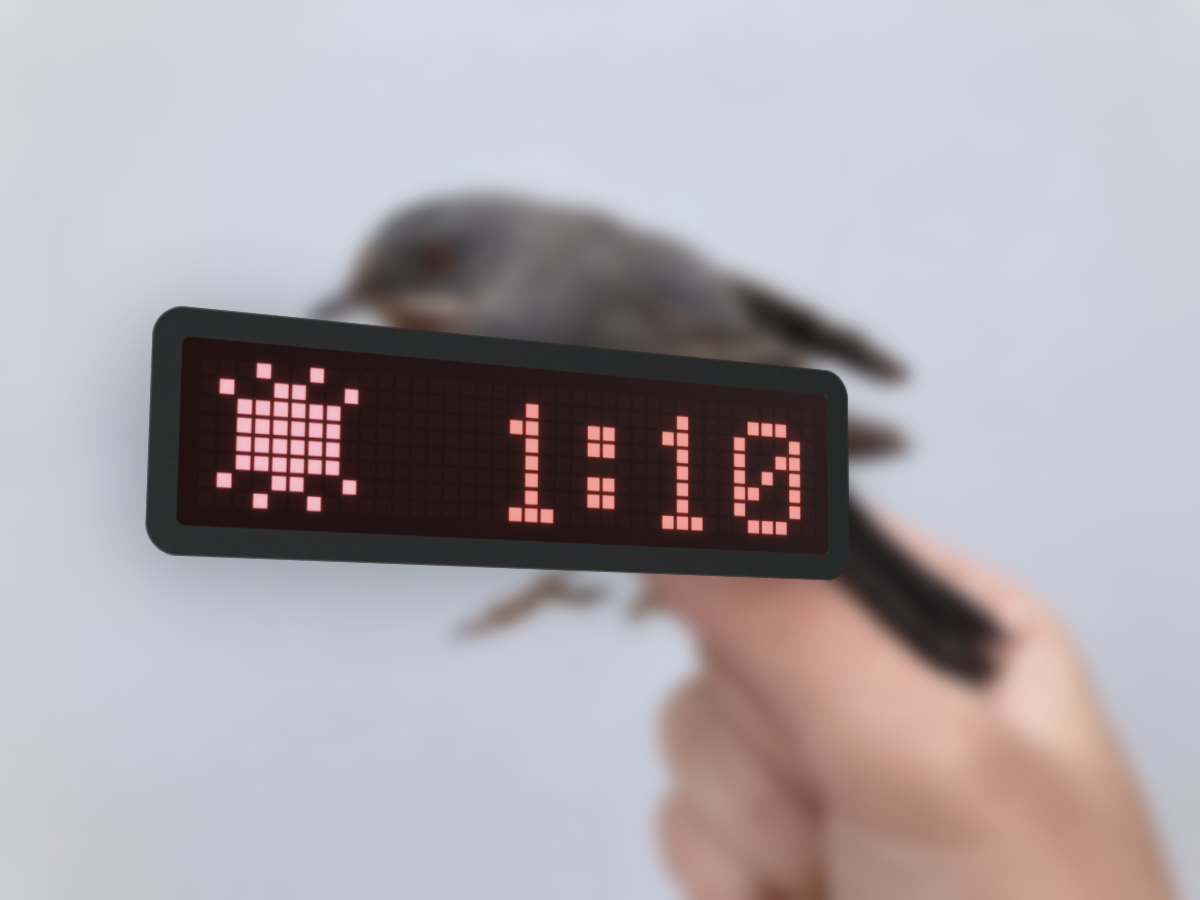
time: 1:10
